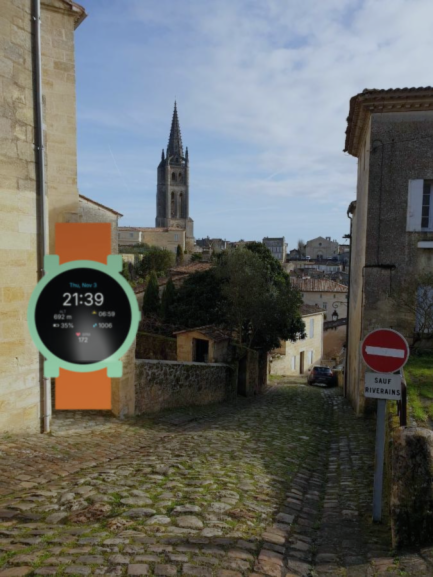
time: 21:39
